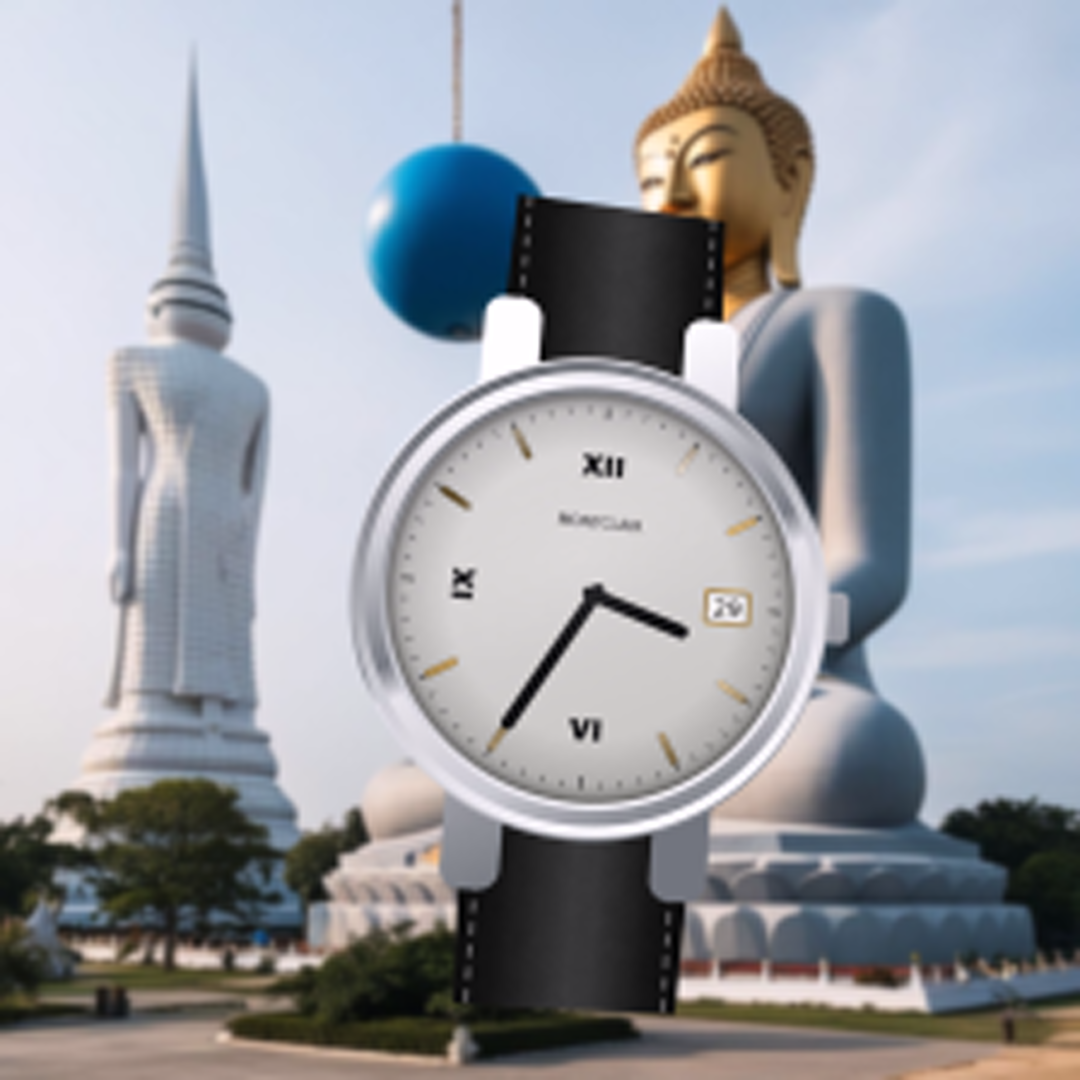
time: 3:35
